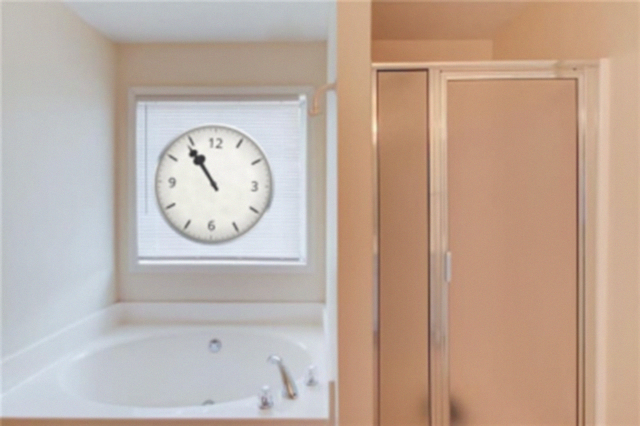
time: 10:54
